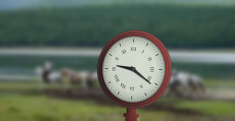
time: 9:21
